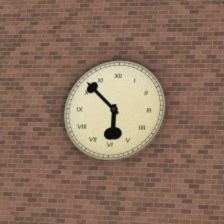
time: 5:52
